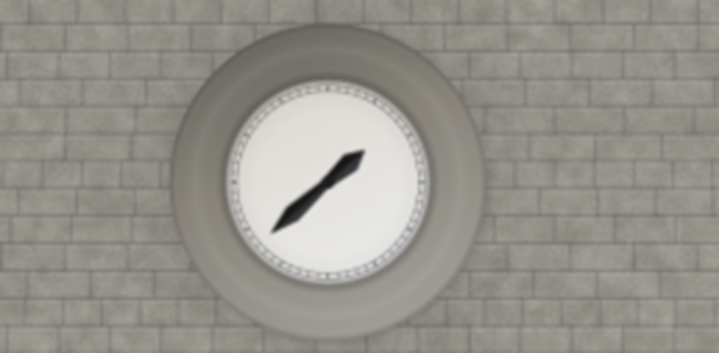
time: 1:38
